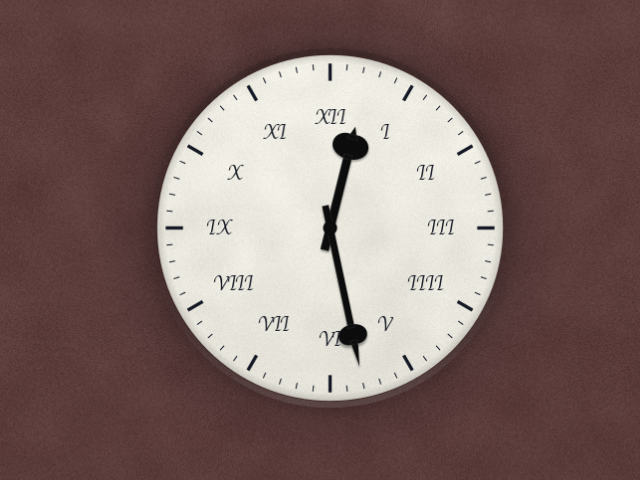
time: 12:28
